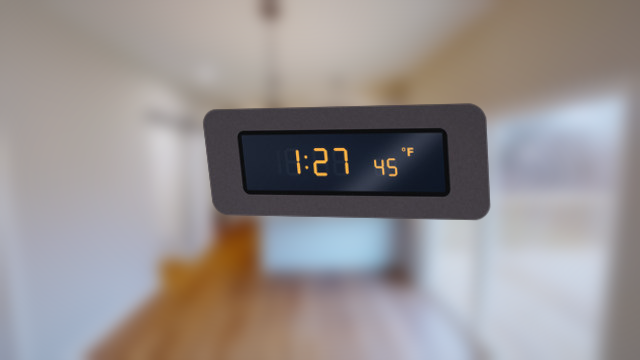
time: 1:27
